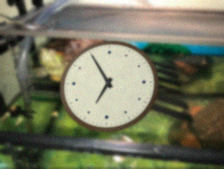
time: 6:55
